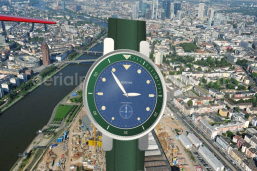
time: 2:54
